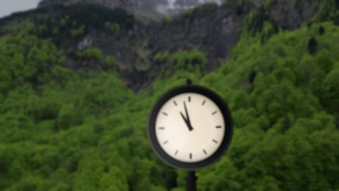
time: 10:58
